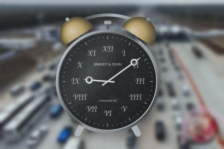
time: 9:09
